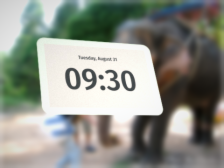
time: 9:30
